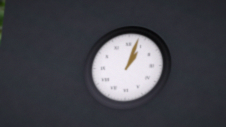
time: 1:03
